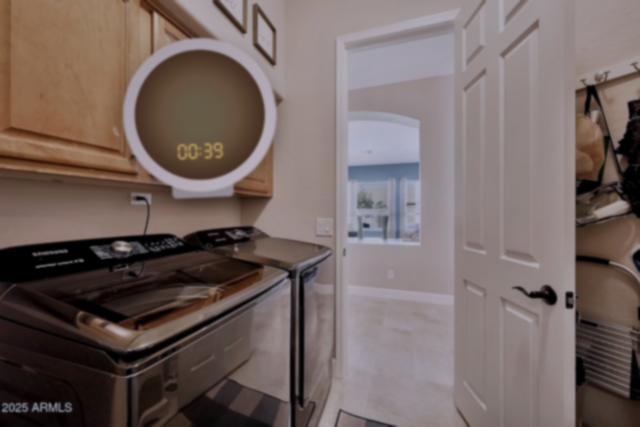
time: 0:39
